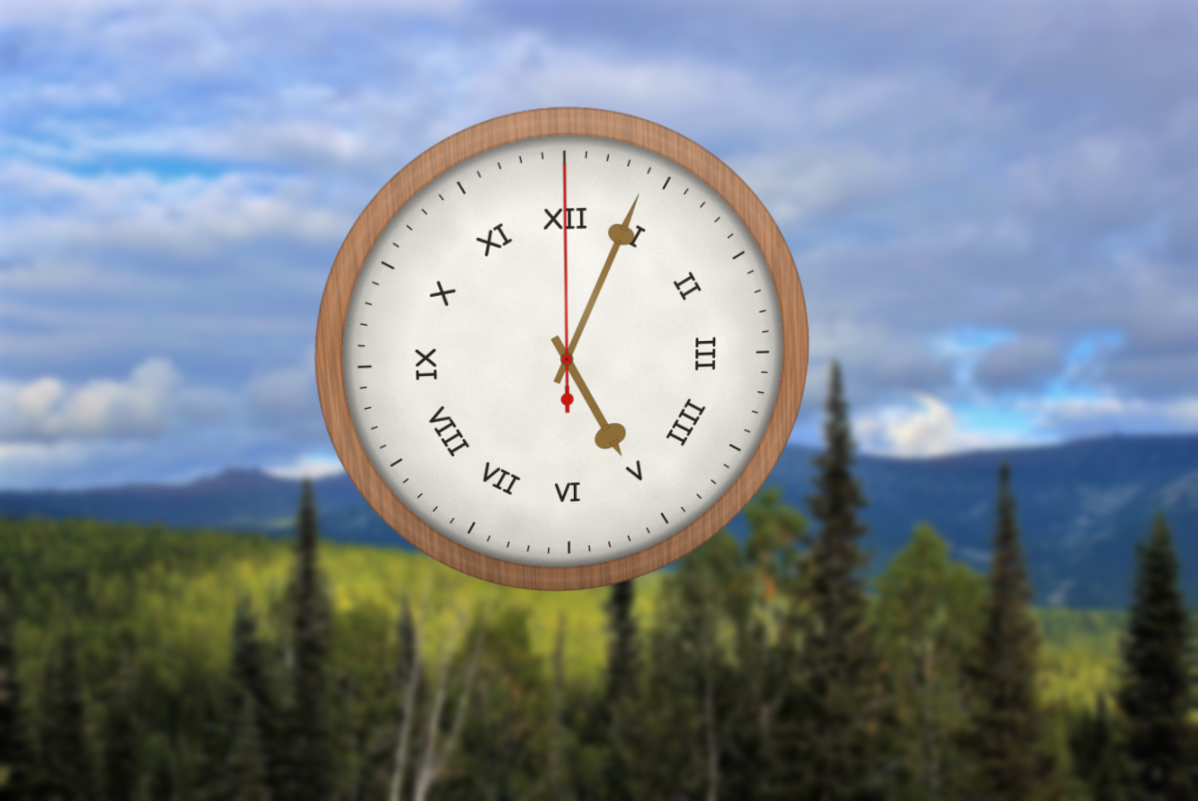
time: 5:04:00
